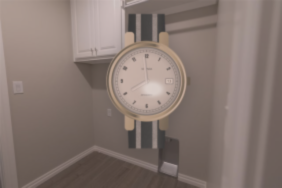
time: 7:59
